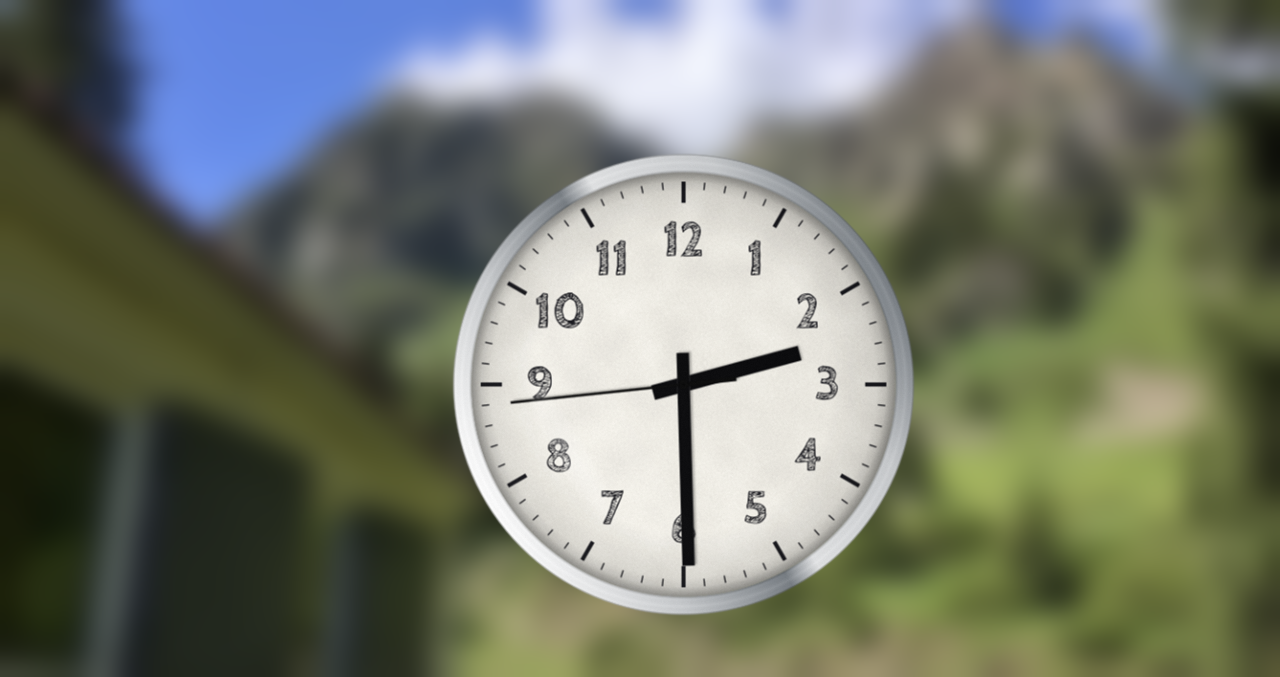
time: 2:29:44
